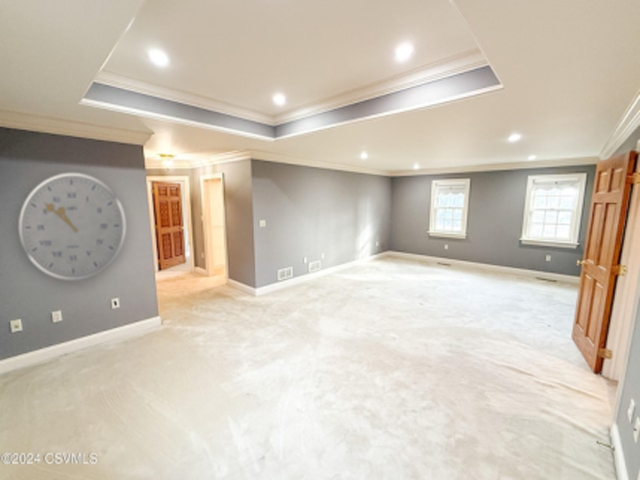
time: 10:52
